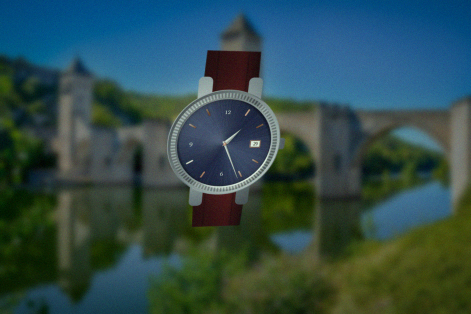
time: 1:26
